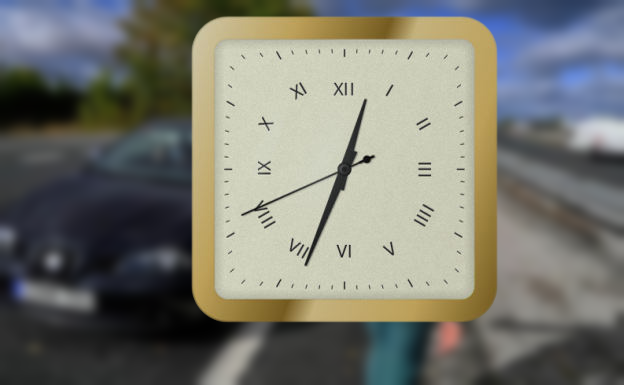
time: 12:33:41
